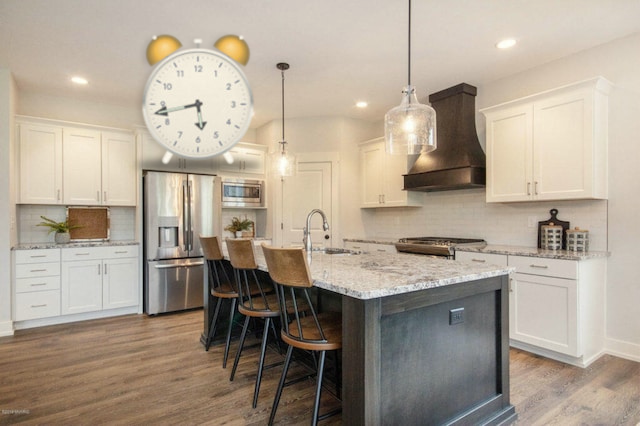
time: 5:43
